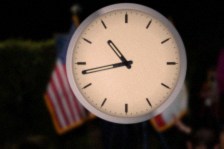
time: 10:43
